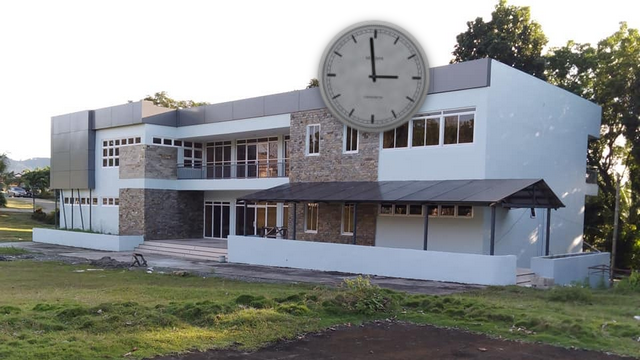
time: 2:59
